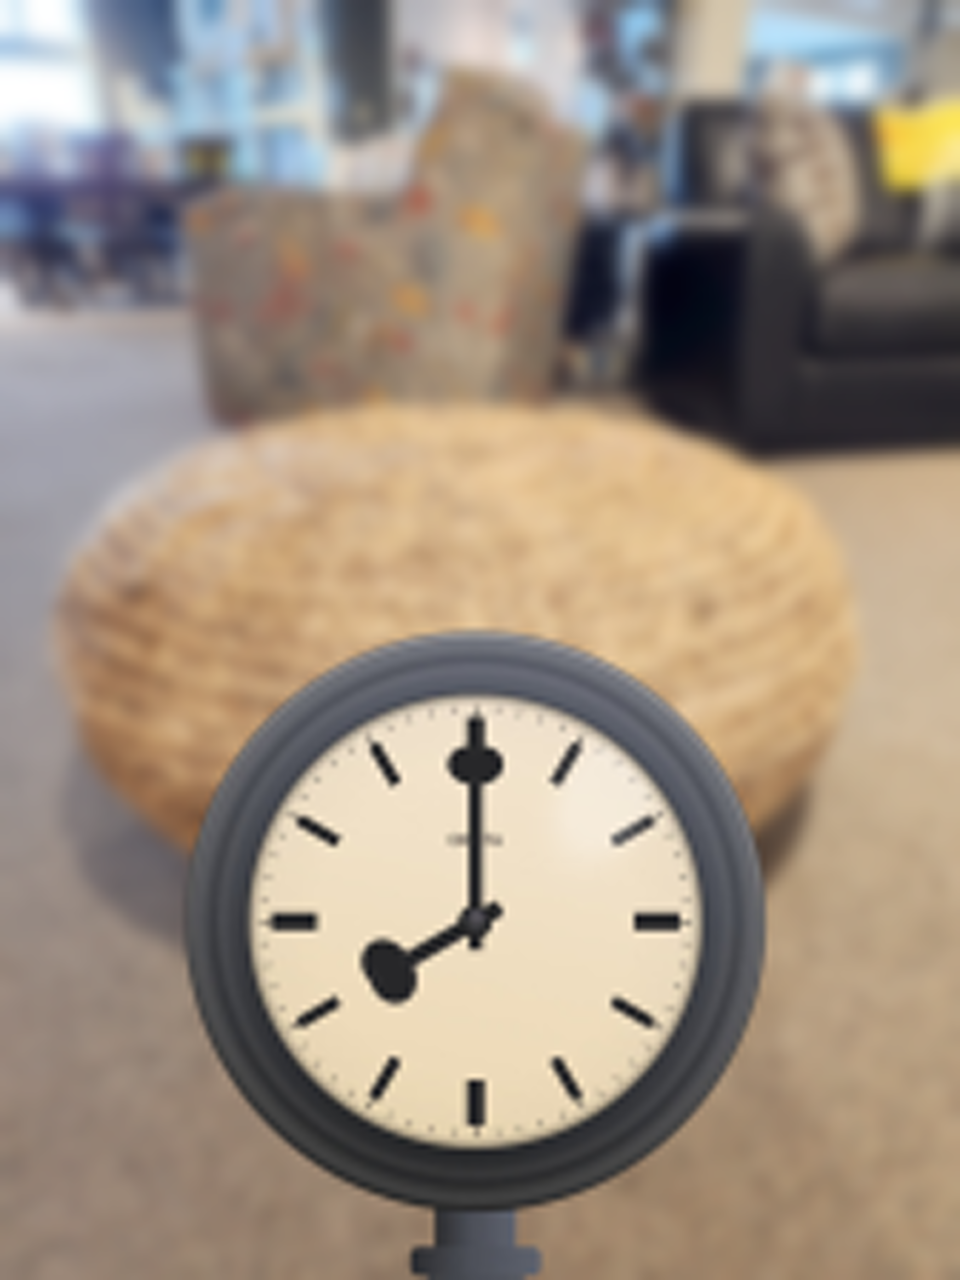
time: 8:00
